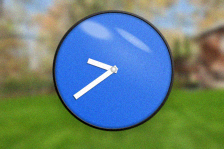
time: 9:39
